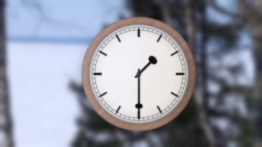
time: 1:30
